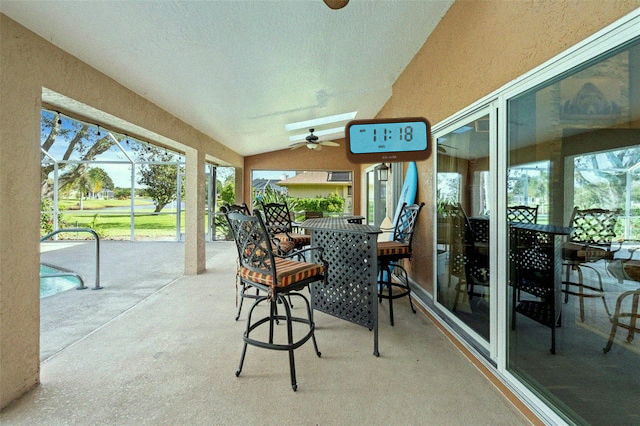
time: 11:18
